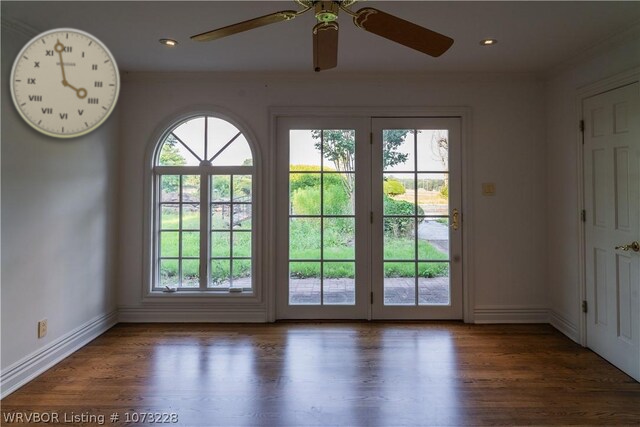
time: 3:58
